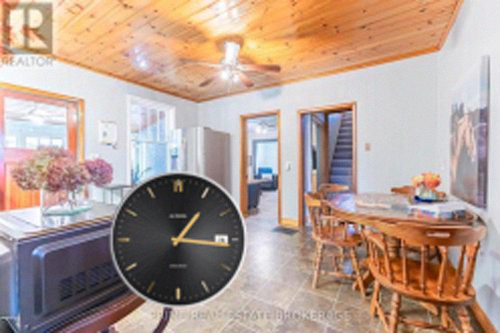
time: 1:16
